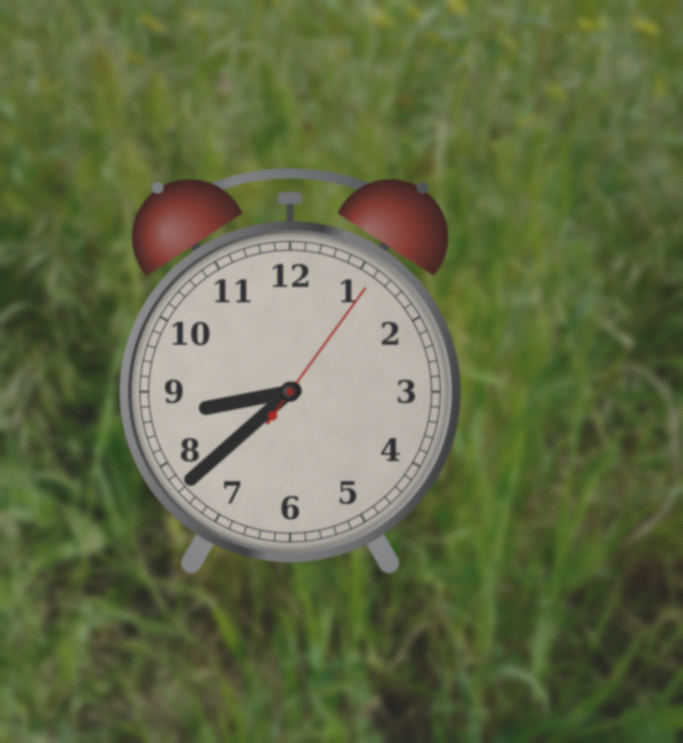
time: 8:38:06
